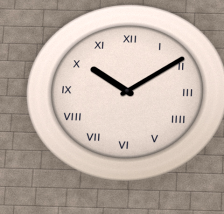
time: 10:09
